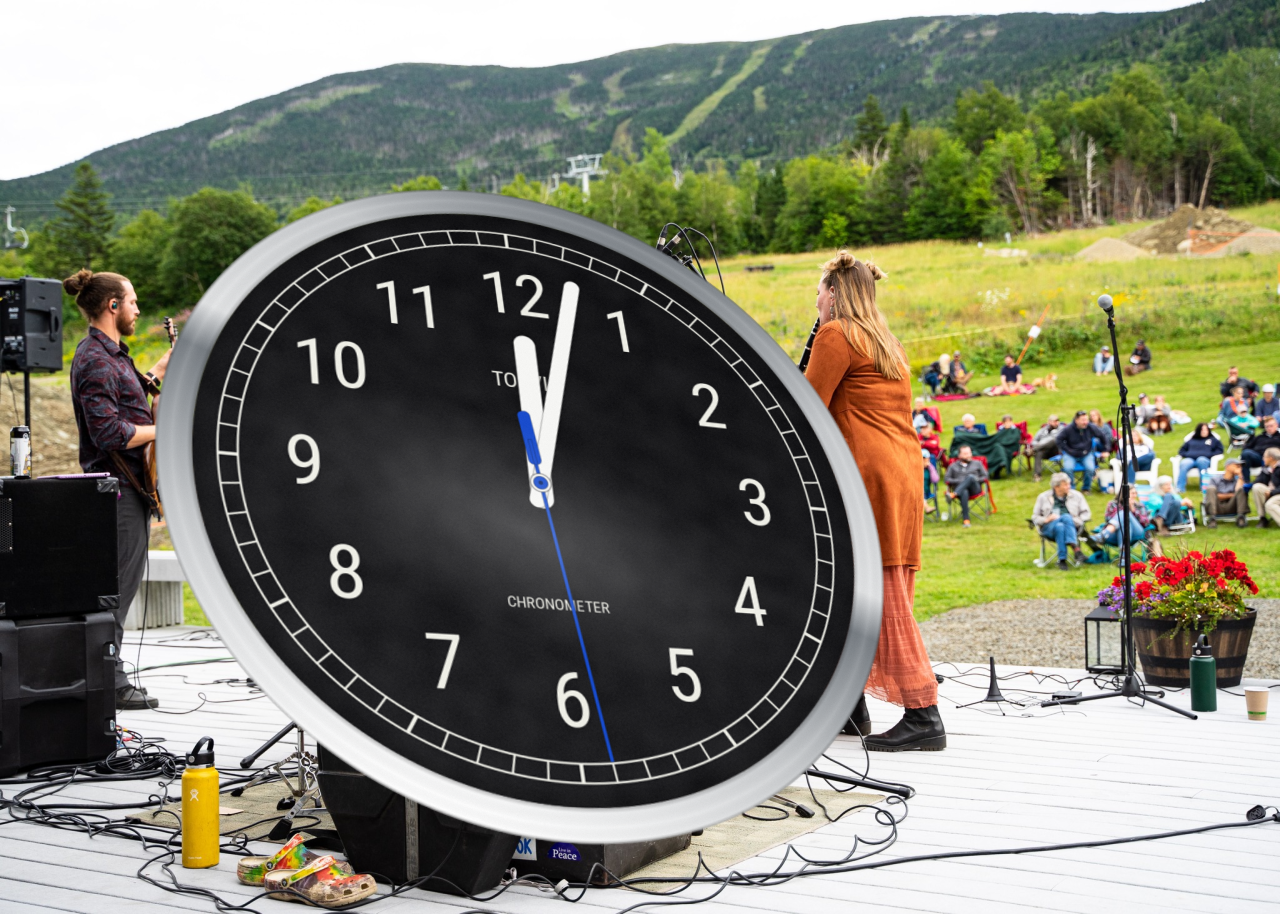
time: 12:02:29
